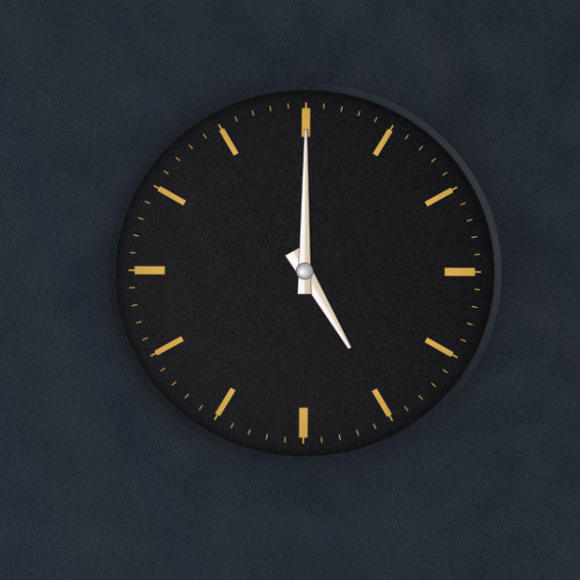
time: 5:00
